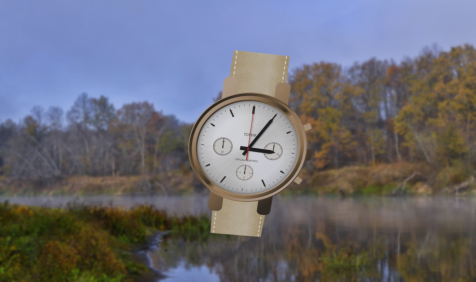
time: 3:05
